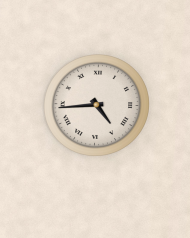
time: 4:44
